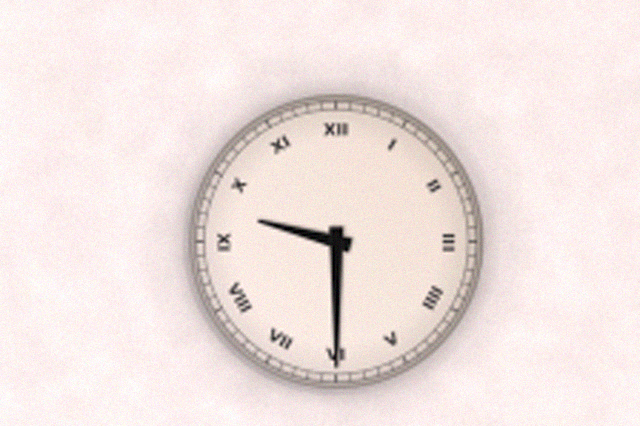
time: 9:30
